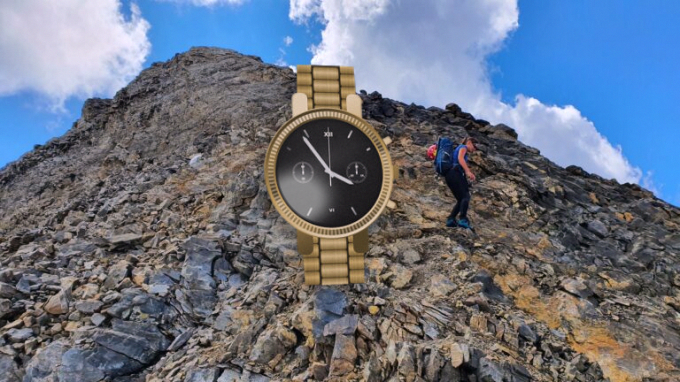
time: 3:54
